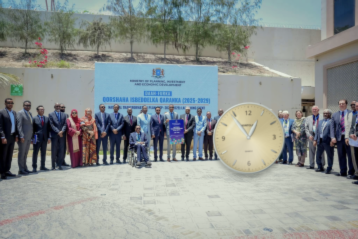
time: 12:54
